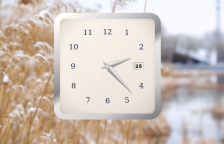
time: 2:23
